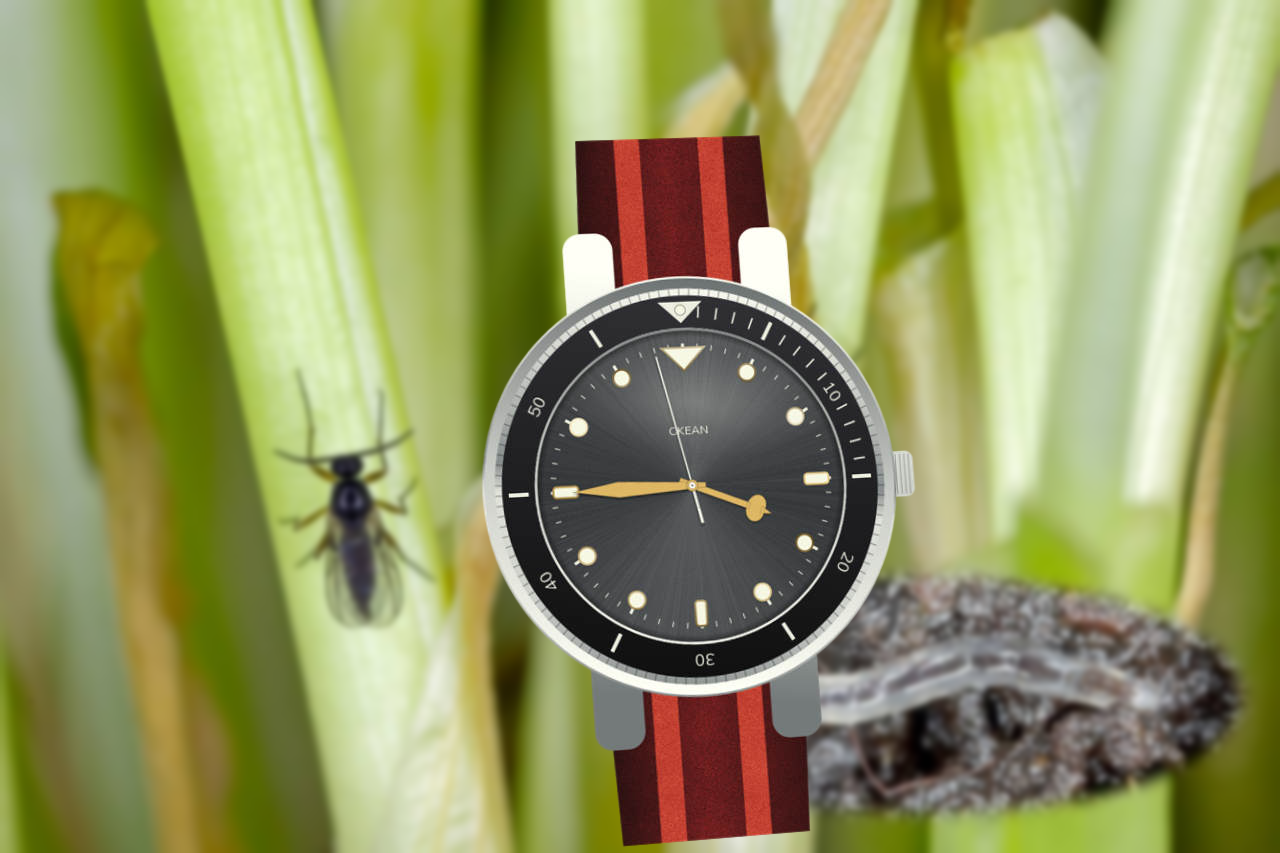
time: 3:44:58
